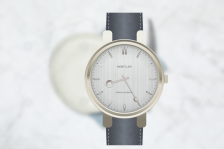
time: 8:25
